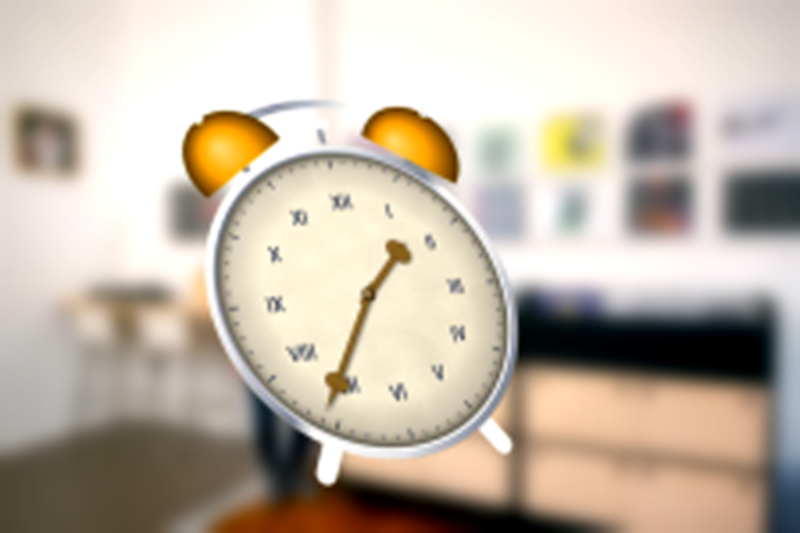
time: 1:36
